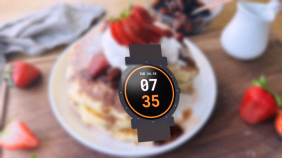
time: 7:35
